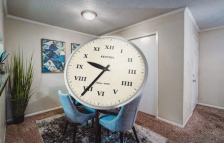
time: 9:35
